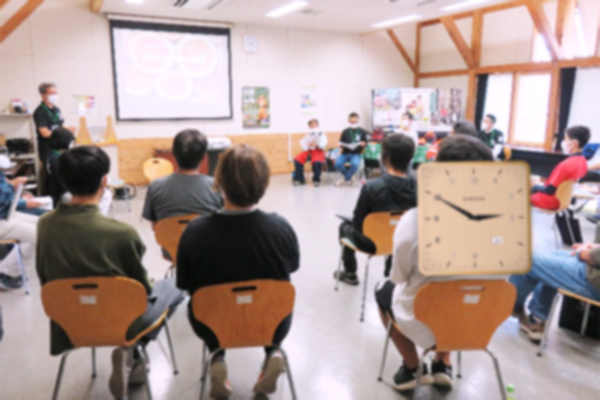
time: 2:50
